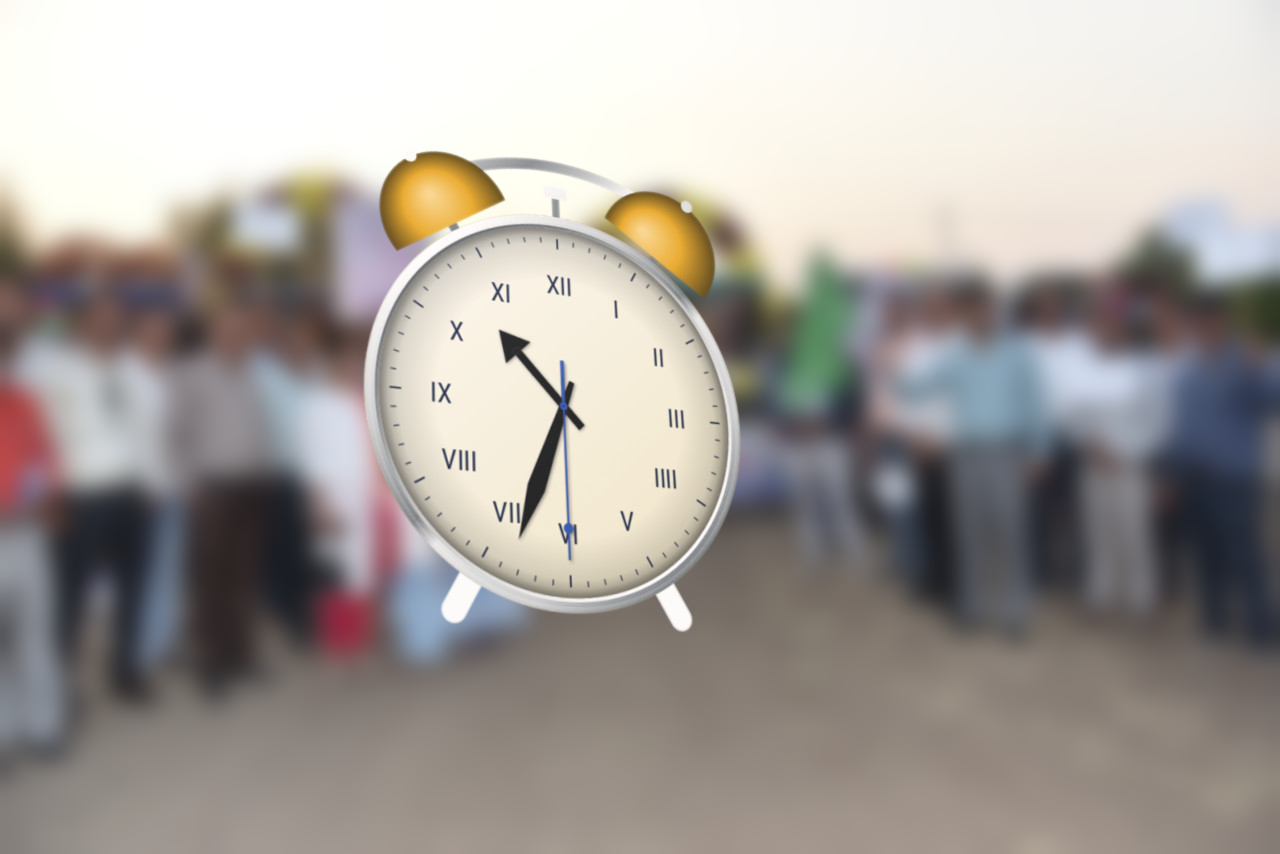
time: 10:33:30
